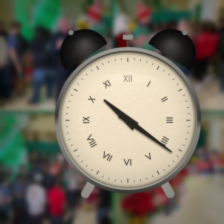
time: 10:21
